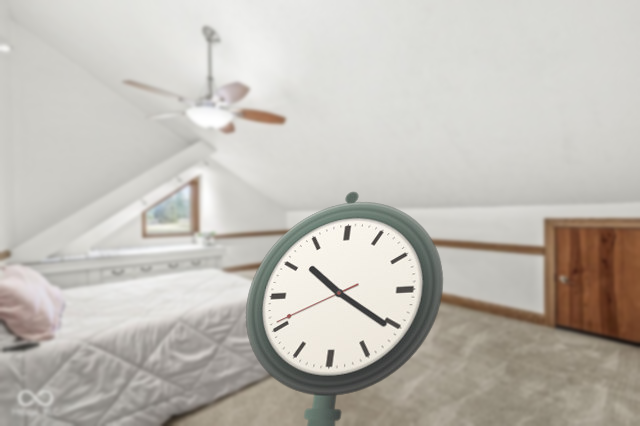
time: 10:20:41
